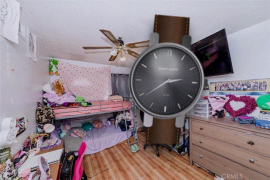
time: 2:39
